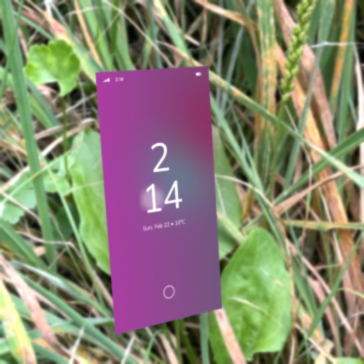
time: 2:14
